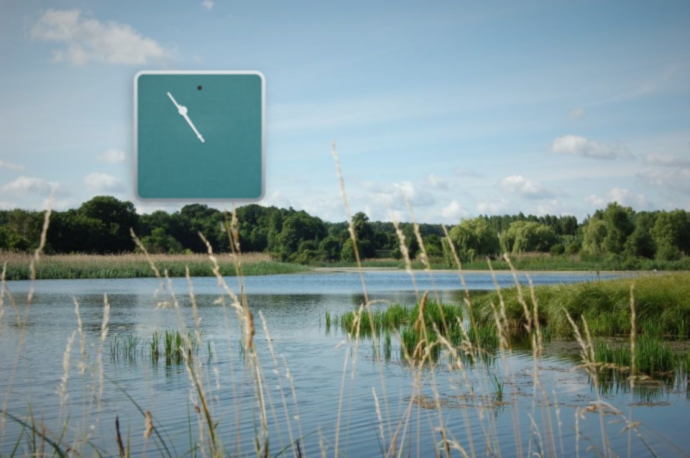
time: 10:54
